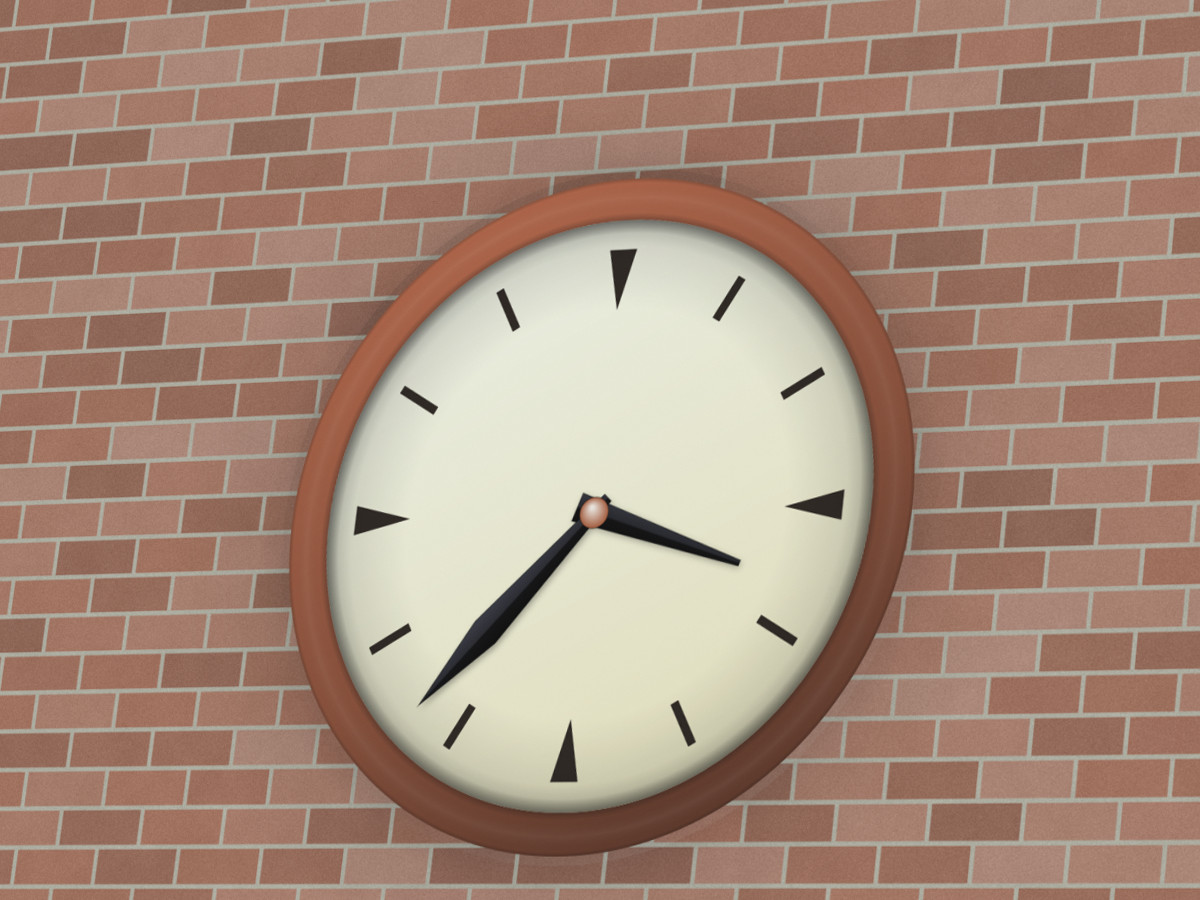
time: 3:37
